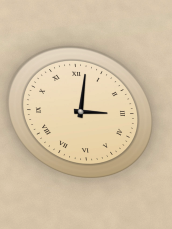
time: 3:02
